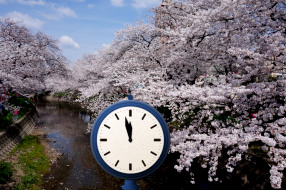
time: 11:58
